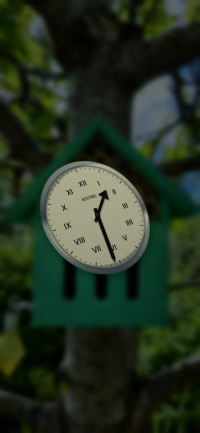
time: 1:31
